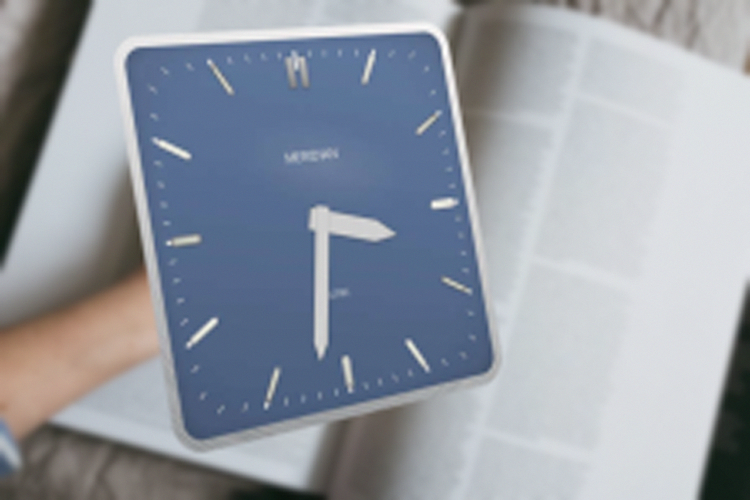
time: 3:32
